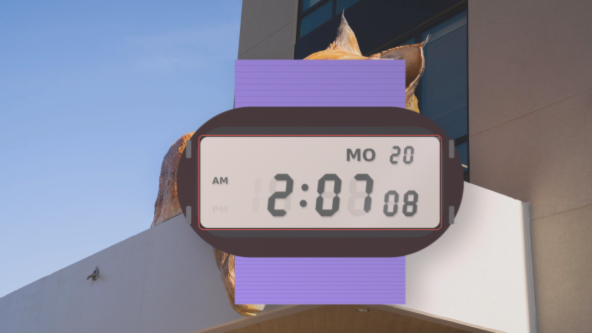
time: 2:07:08
